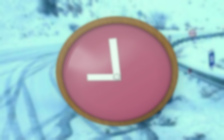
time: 8:59
